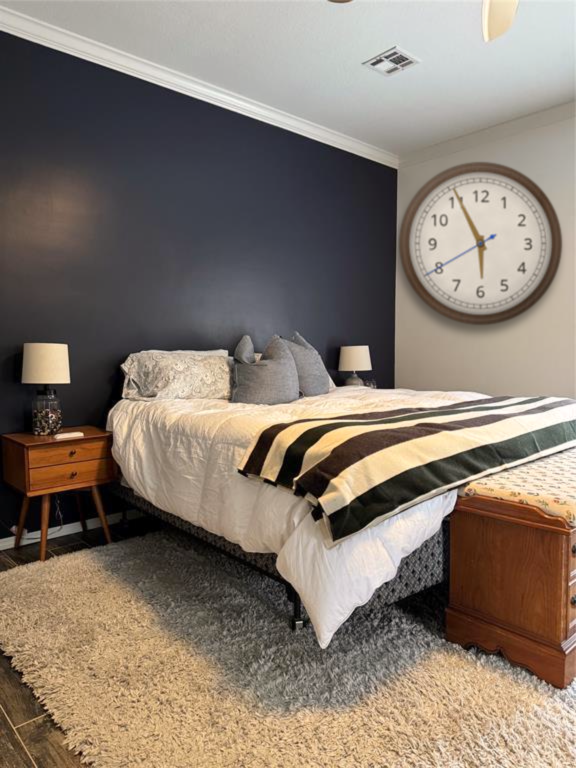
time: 5:55:40
